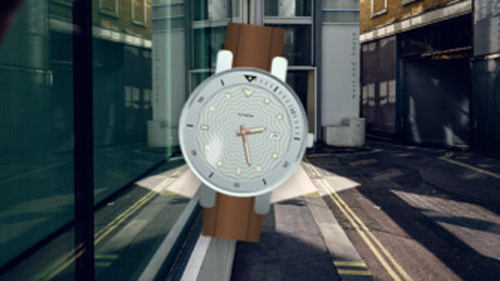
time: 2:27
